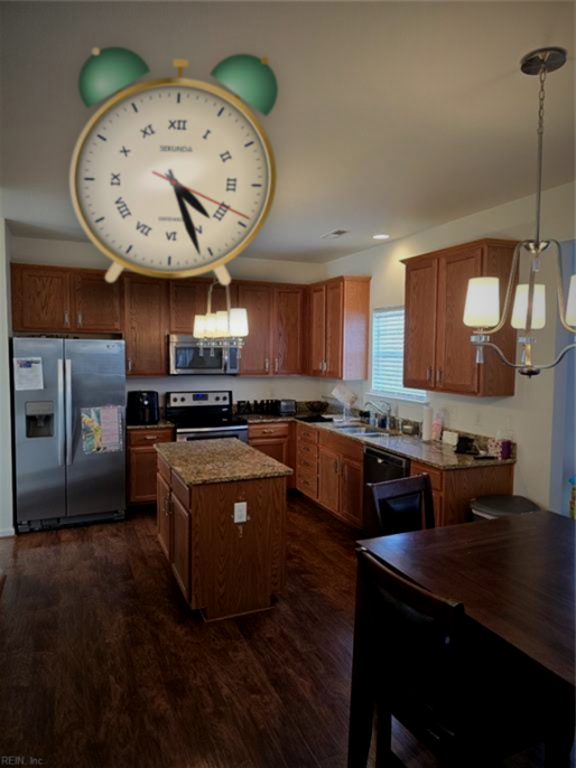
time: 4:26:19
